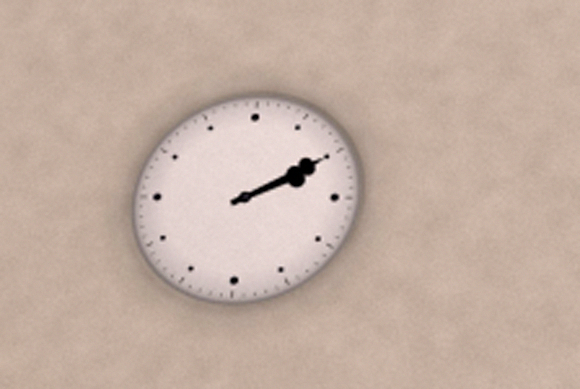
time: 2:10
